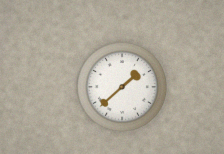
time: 1:38
